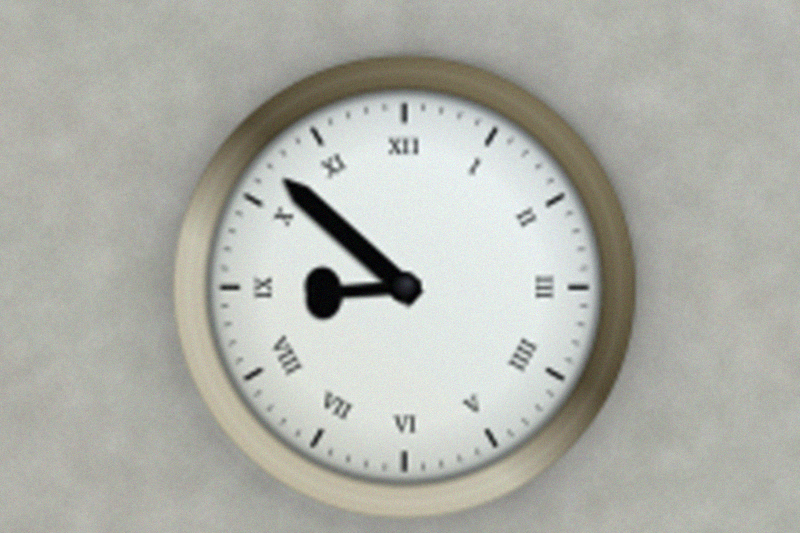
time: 8:52
